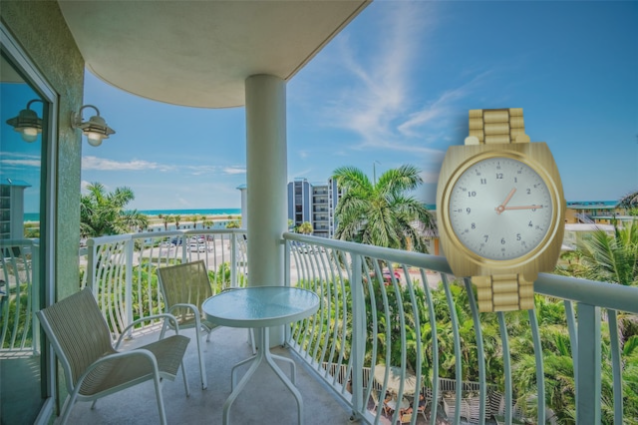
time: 1:15
